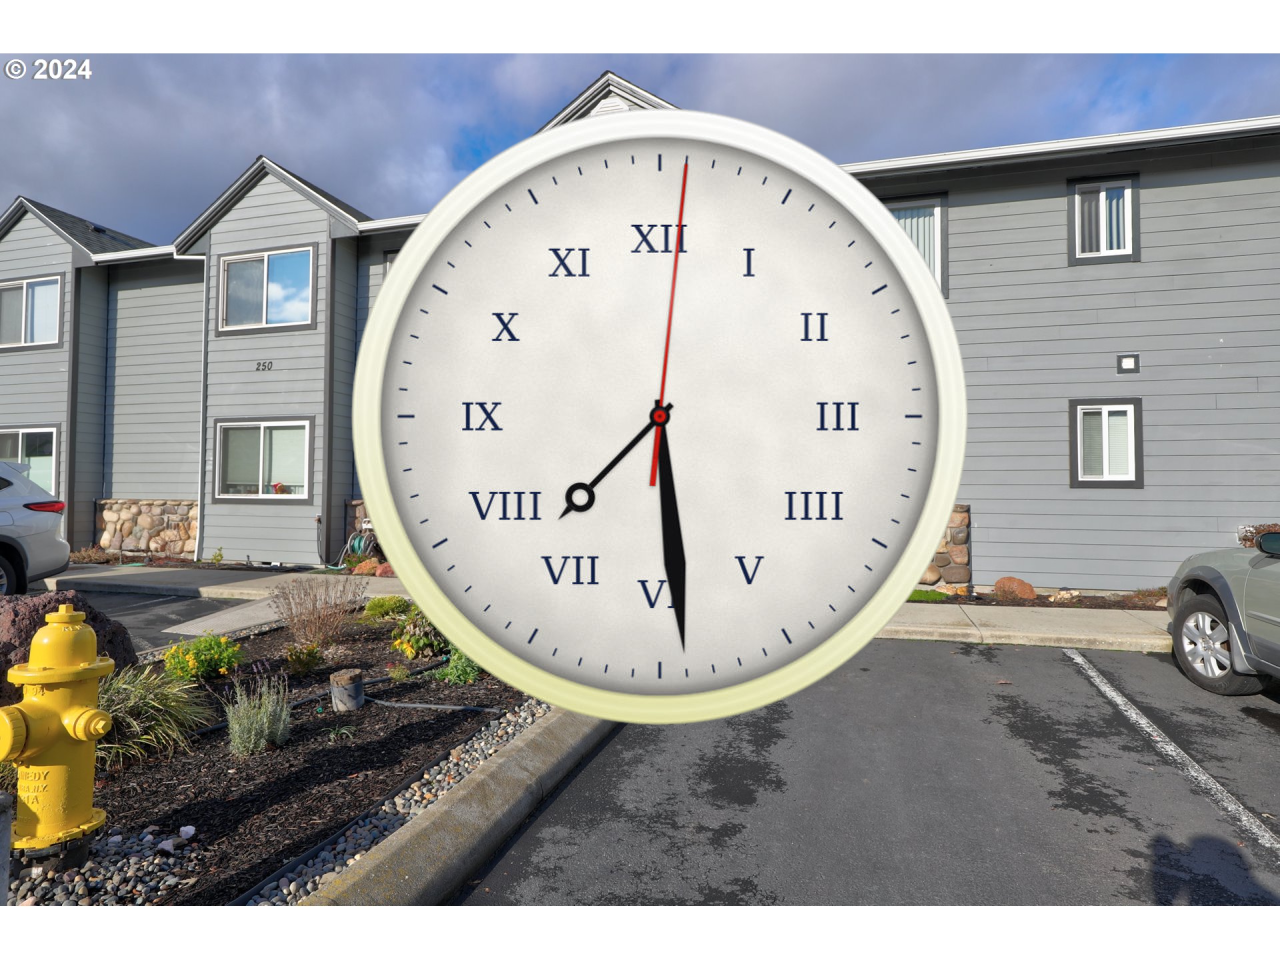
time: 7:29:01
